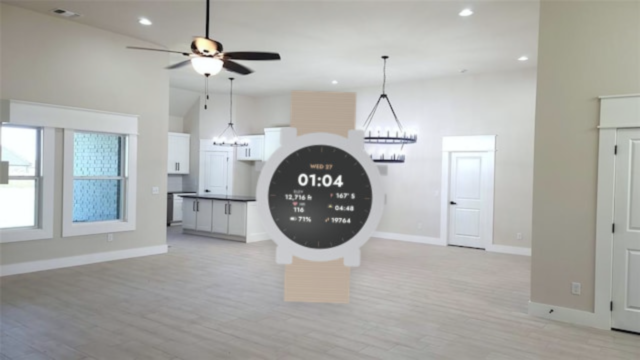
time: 1:04
